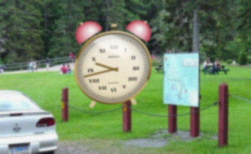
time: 9:43
